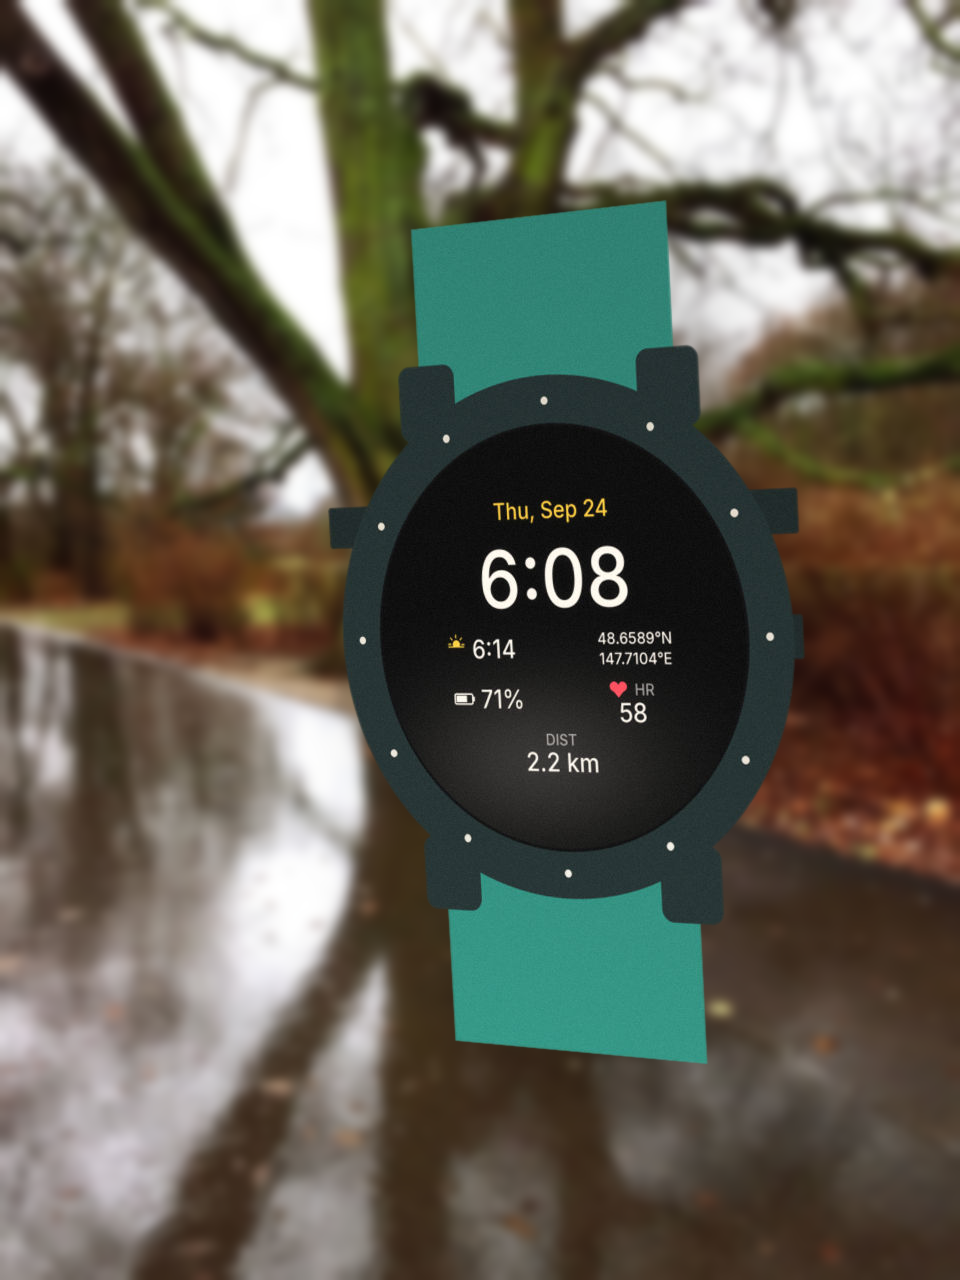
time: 6:08
